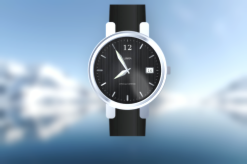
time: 7:55
